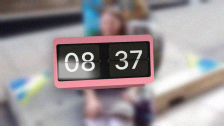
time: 8:37
